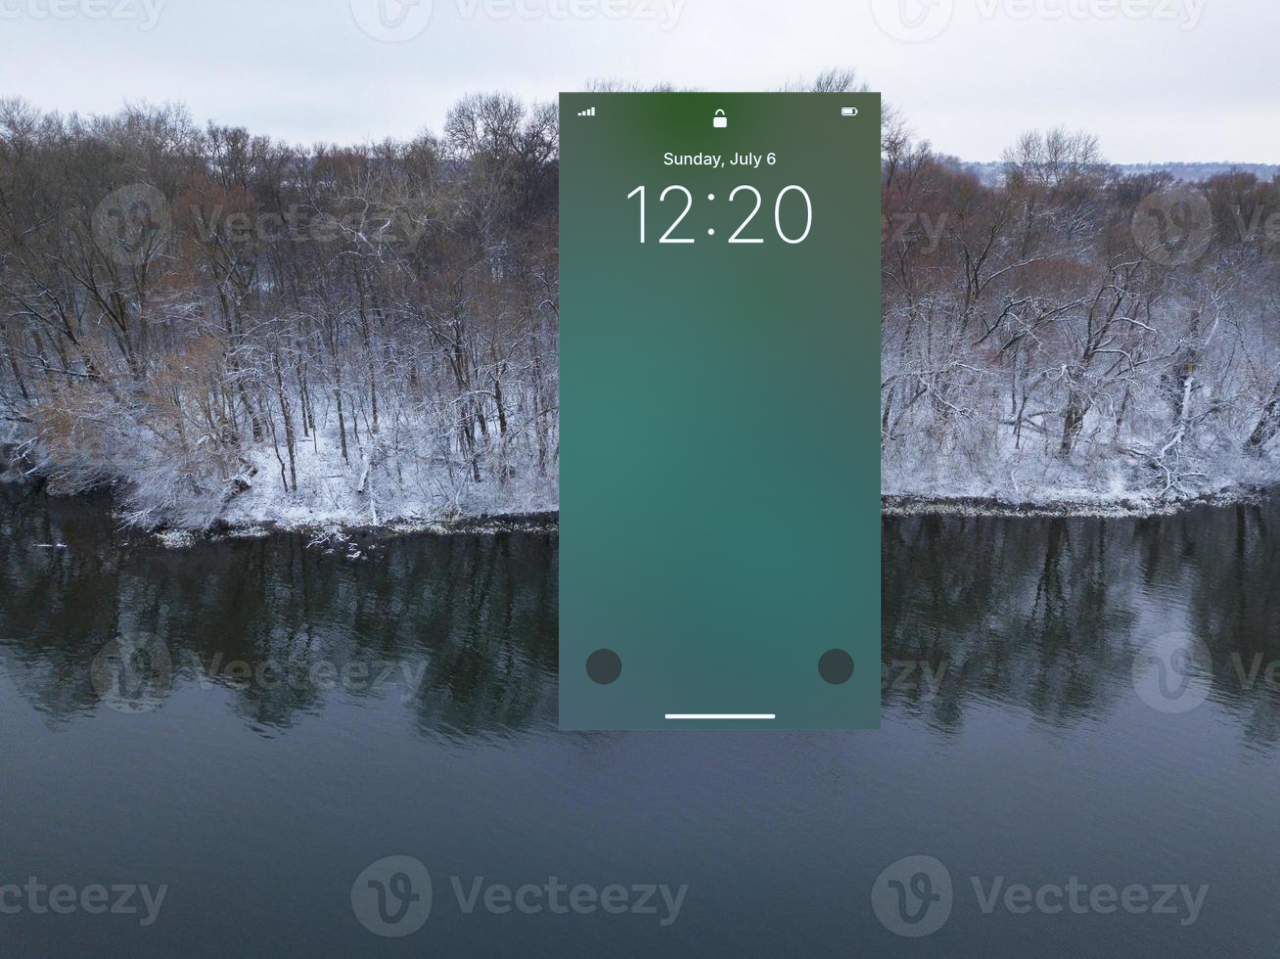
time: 12:20
